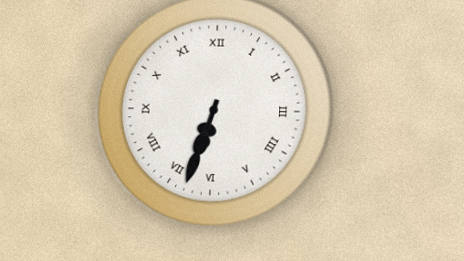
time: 6:33
